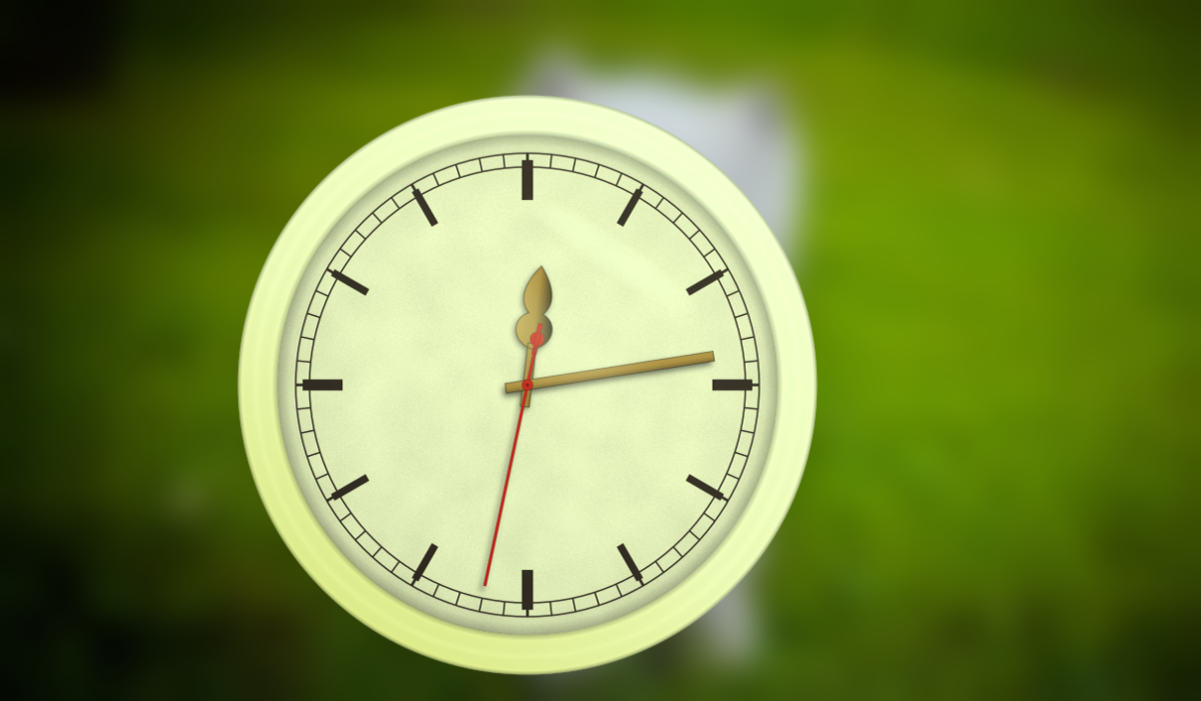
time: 12:13:32
